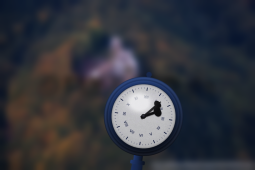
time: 2:07
